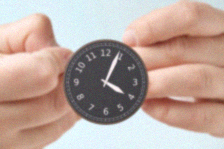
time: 4:04
